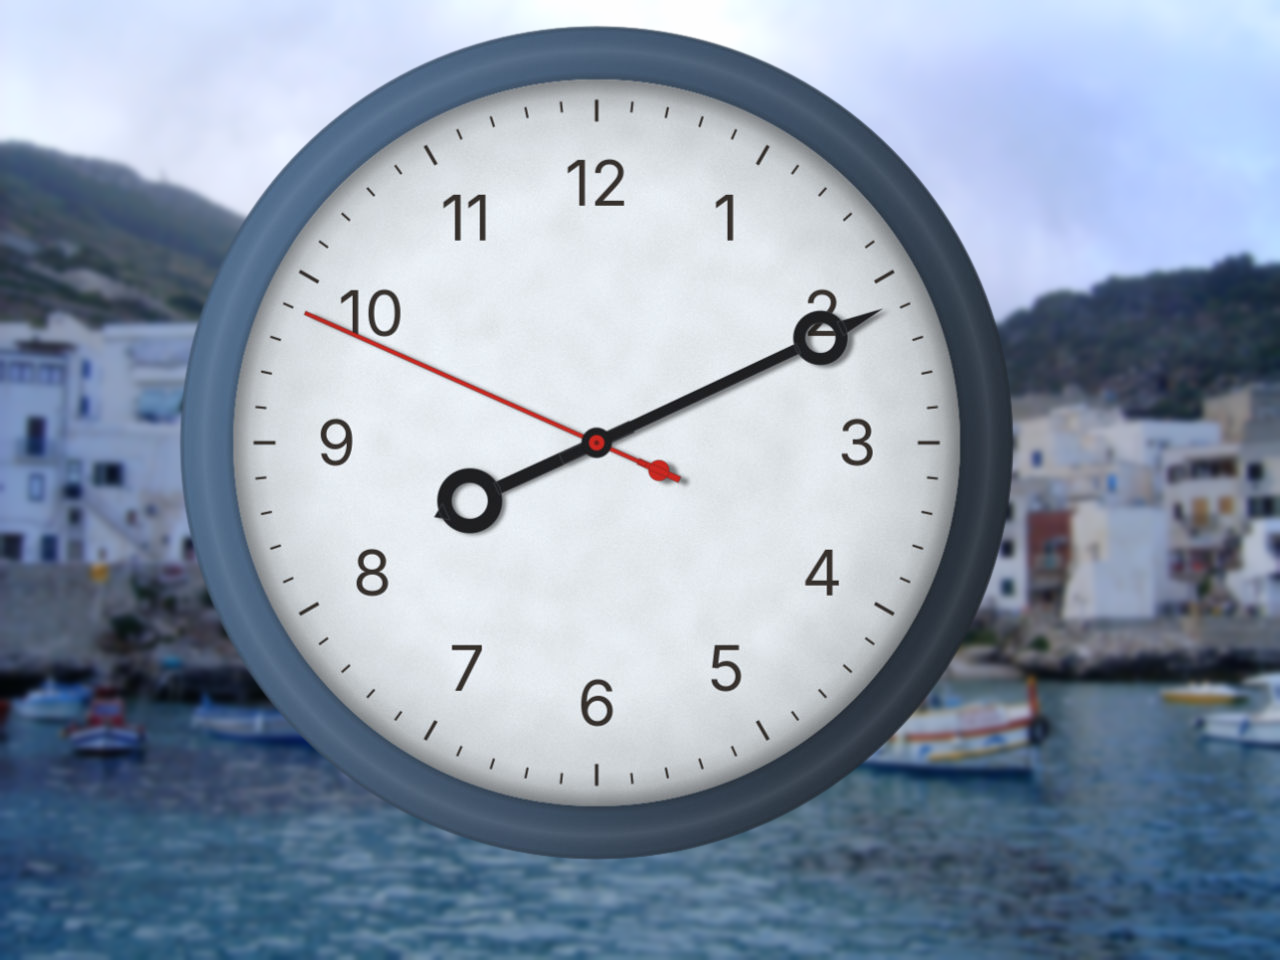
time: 8:10:49
